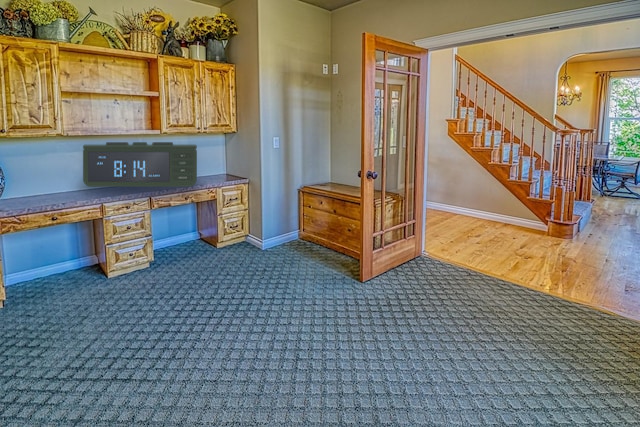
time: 8:14
